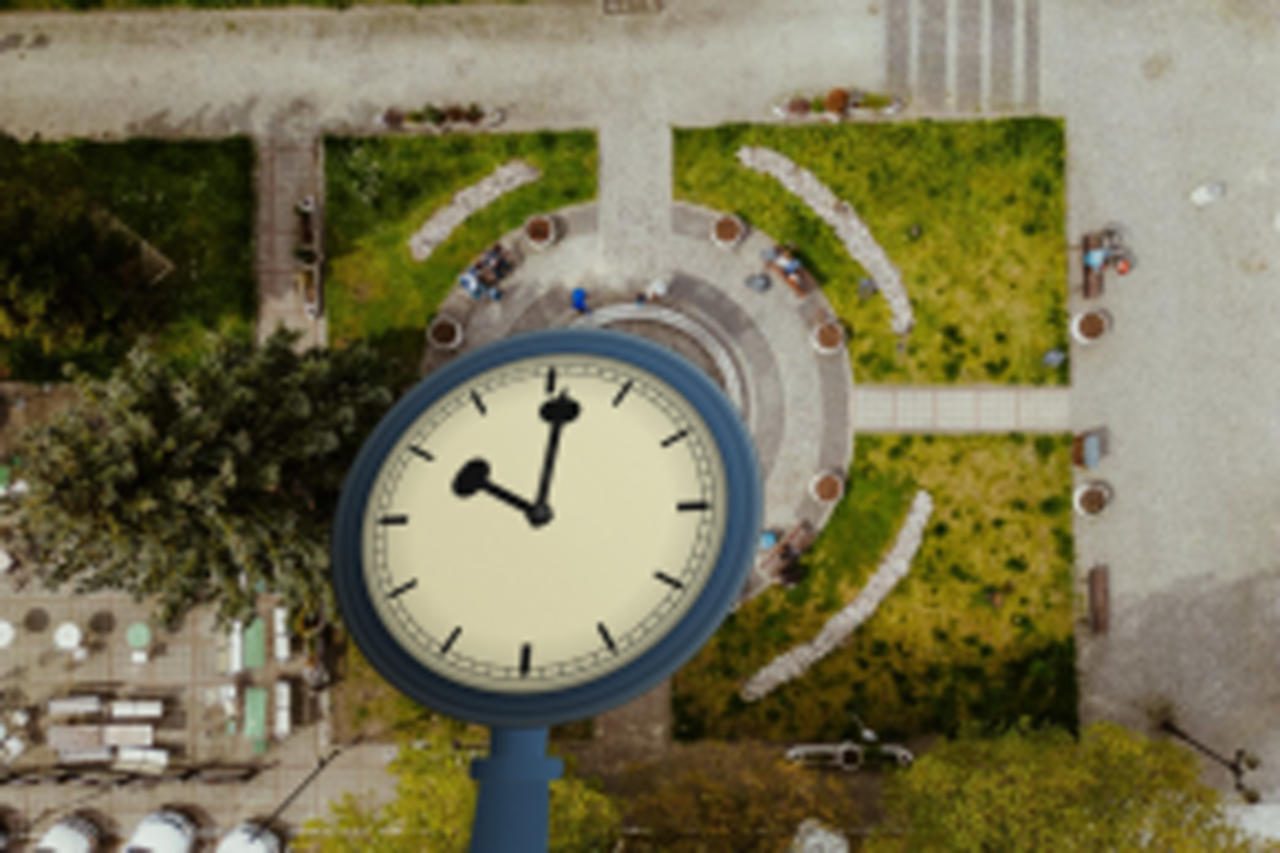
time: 10:01
